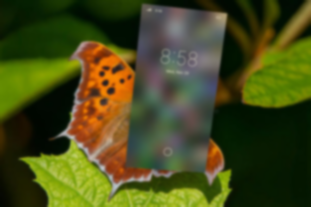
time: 8:58
